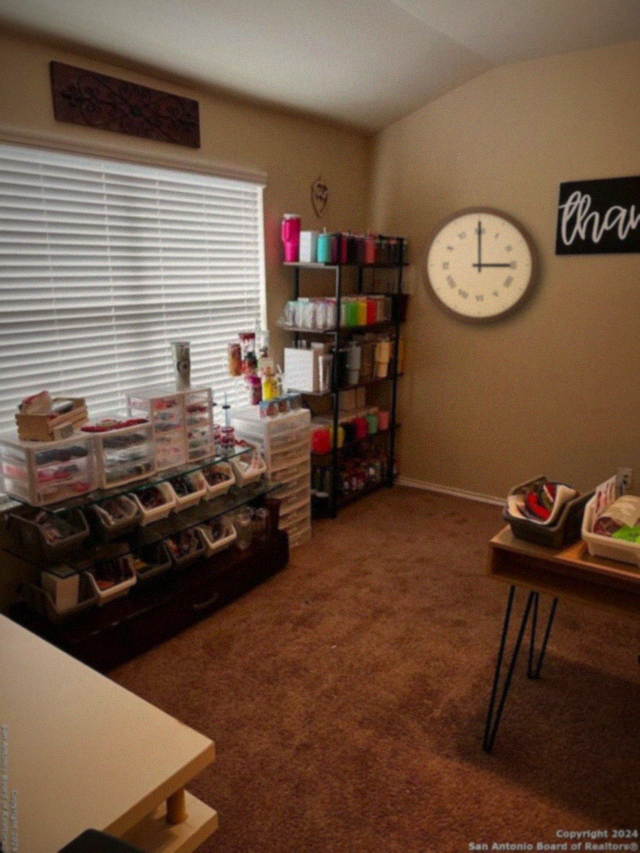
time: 3:00
